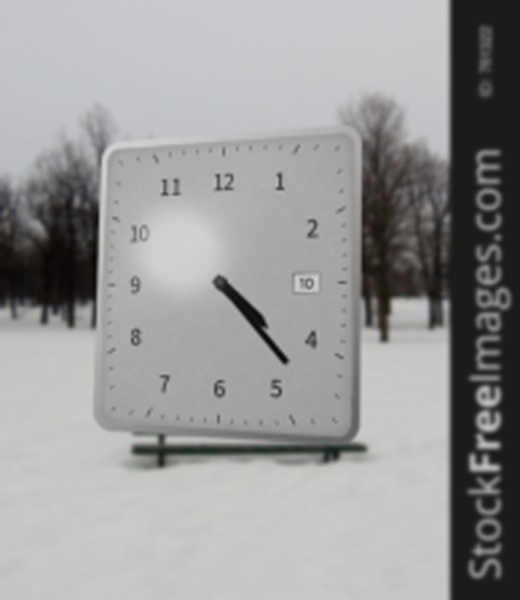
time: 4:23
